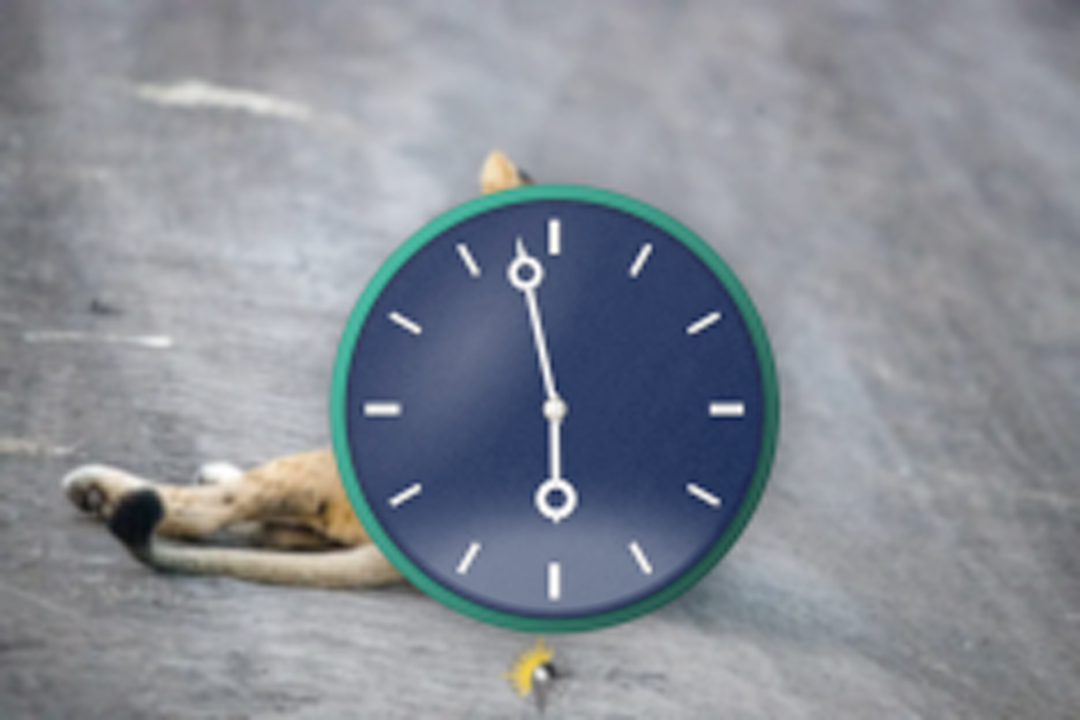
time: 5:58
